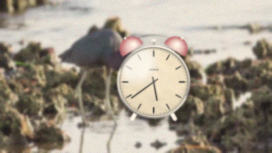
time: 5:39
